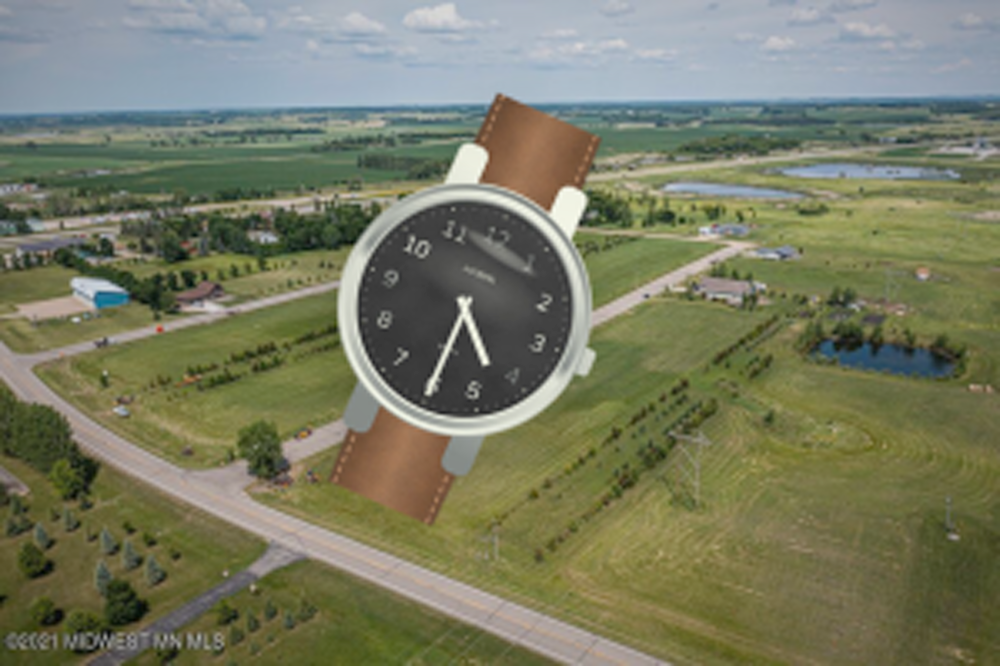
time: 4:30
